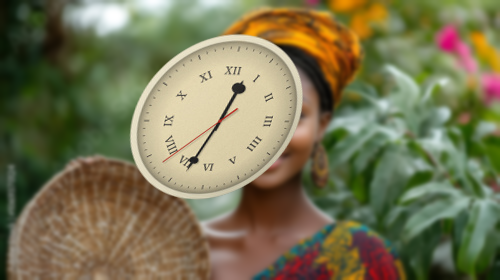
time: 12:33:38
